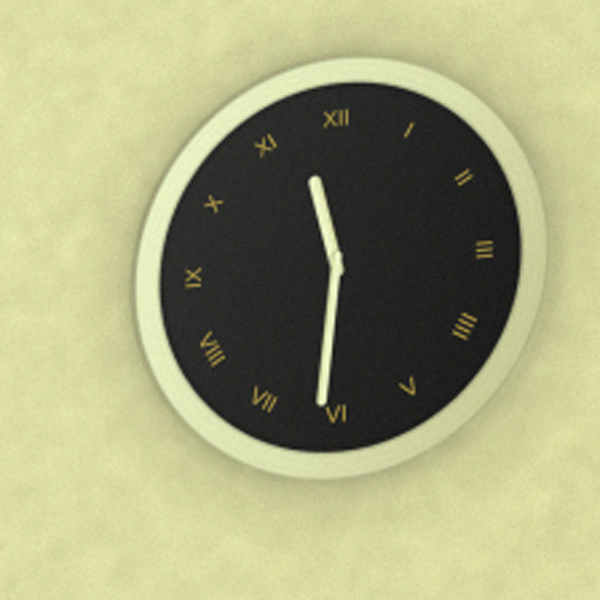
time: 11:31
